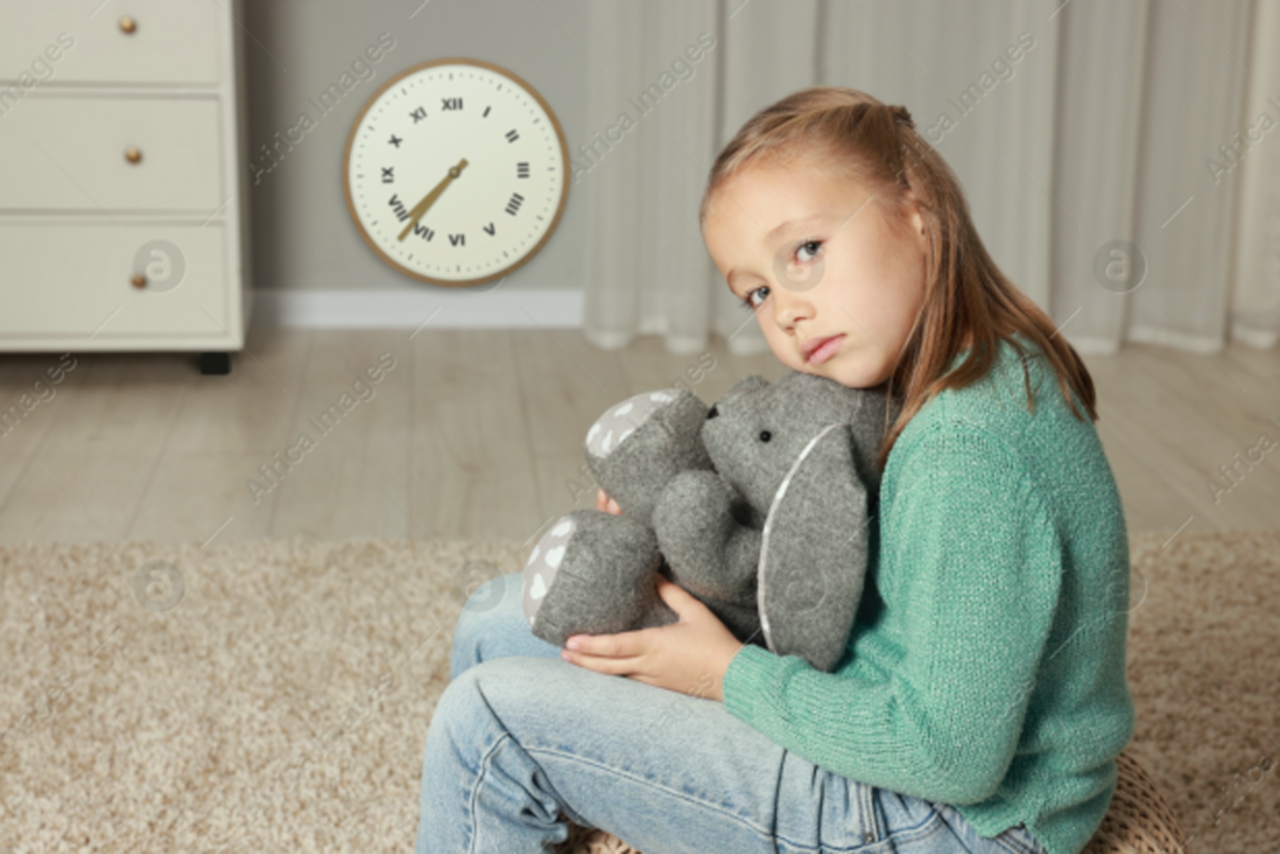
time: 7:37
